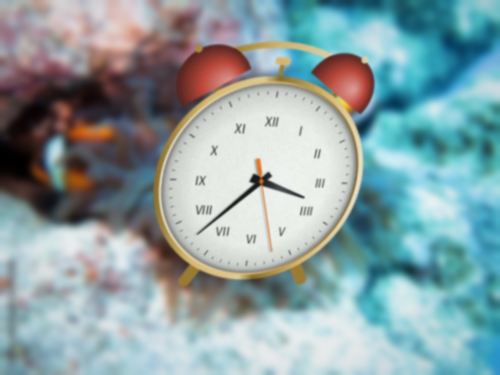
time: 3:37:27
